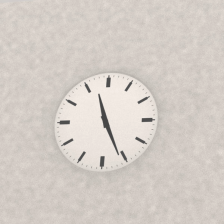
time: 11:26
